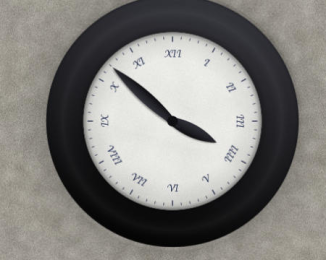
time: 3:52
